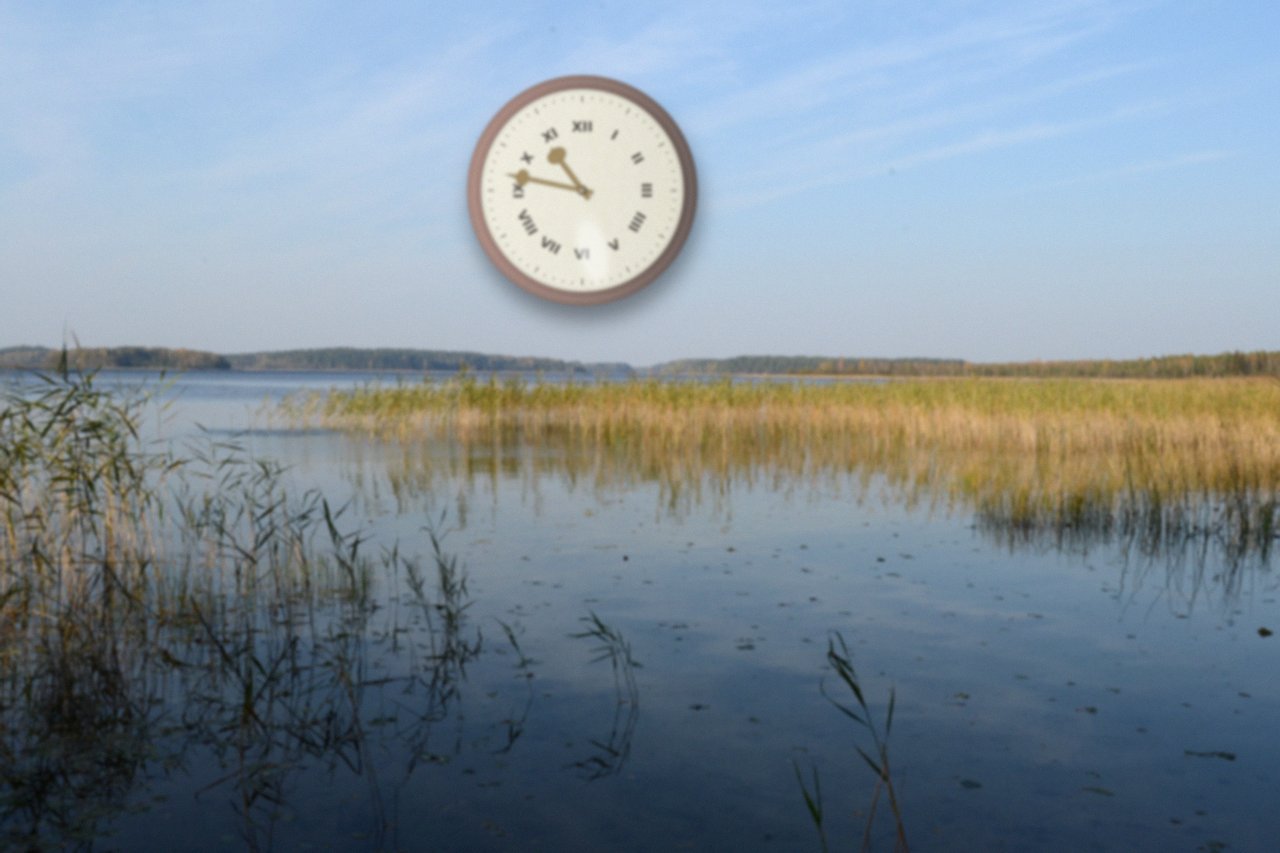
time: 10:47
